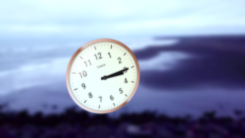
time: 3:15
